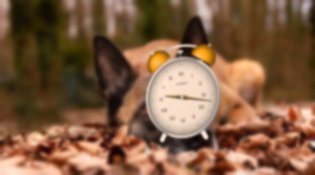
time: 9:17
